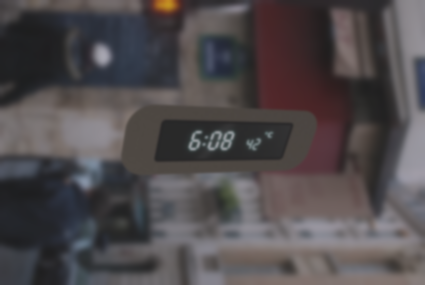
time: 6:08
